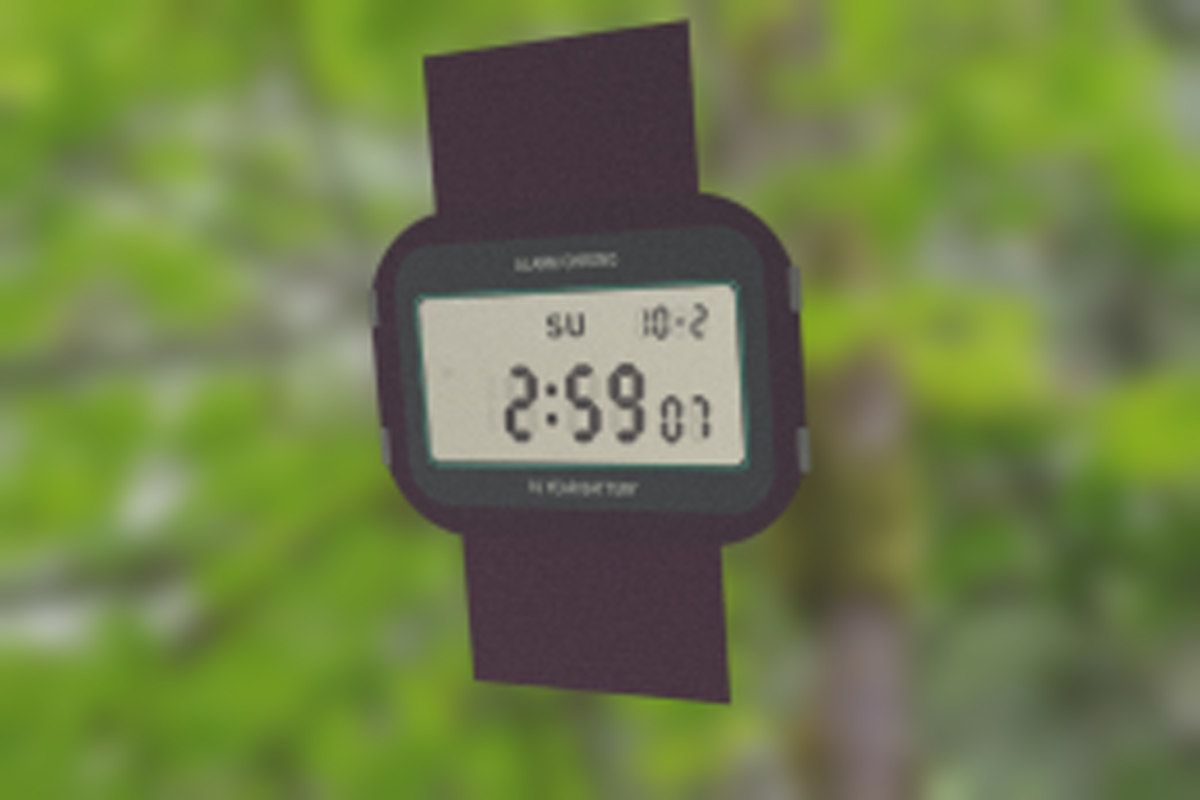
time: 2:59:07
